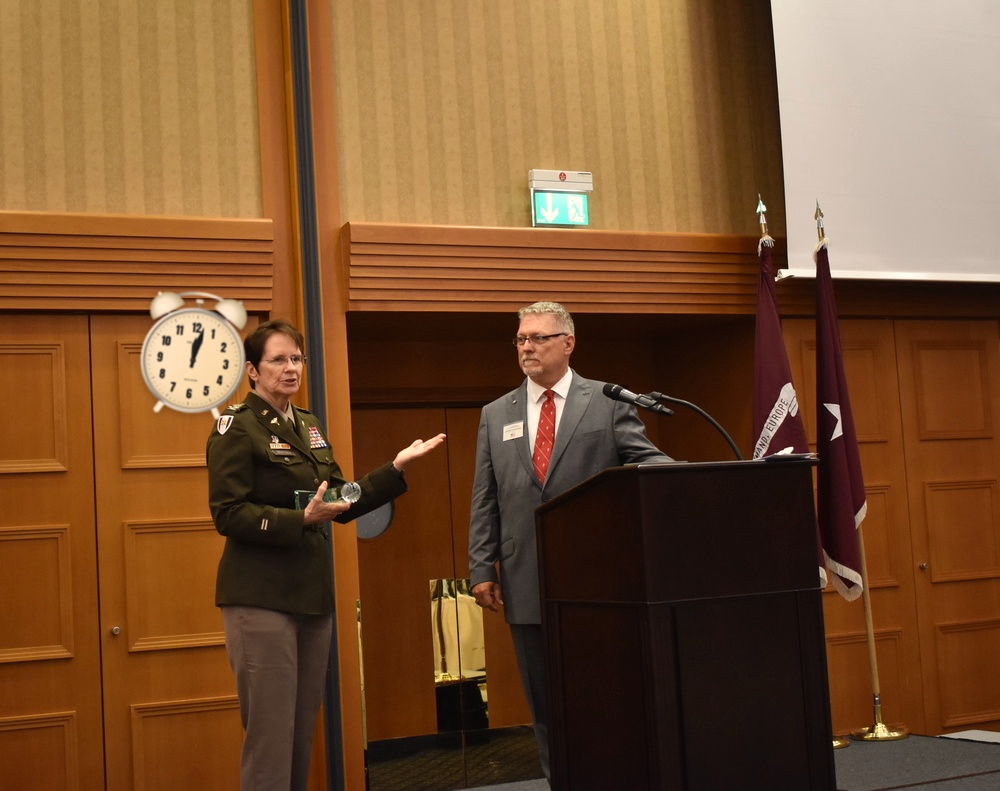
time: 12:02
